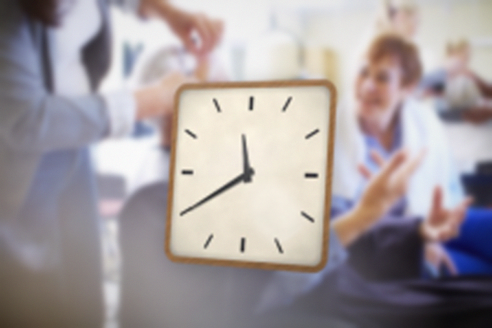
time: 11:40
